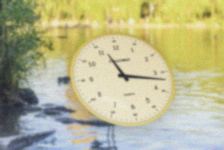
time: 11:17
